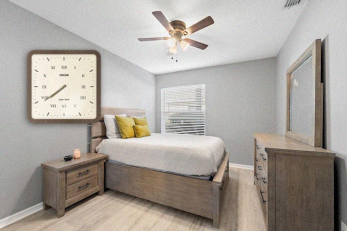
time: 7:39
